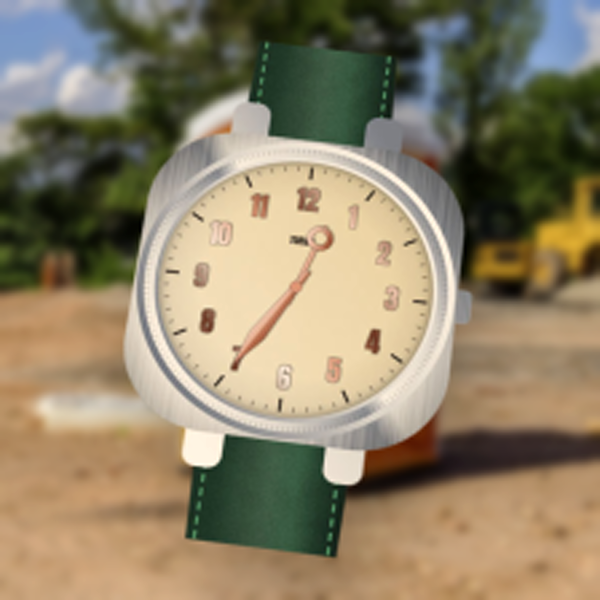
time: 12:35
